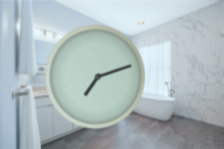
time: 7:12
